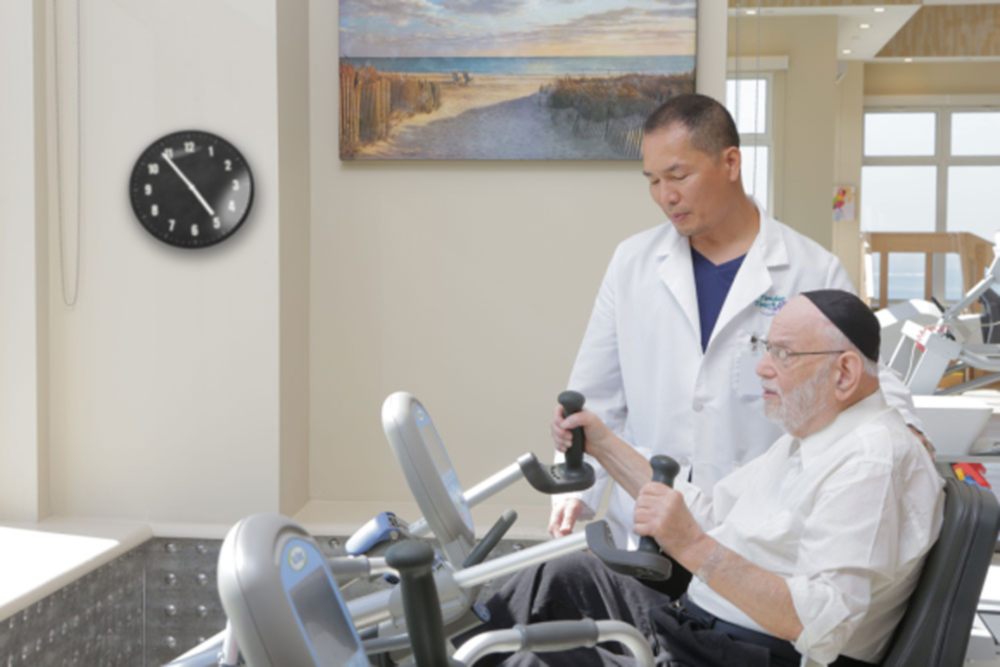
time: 4:54
